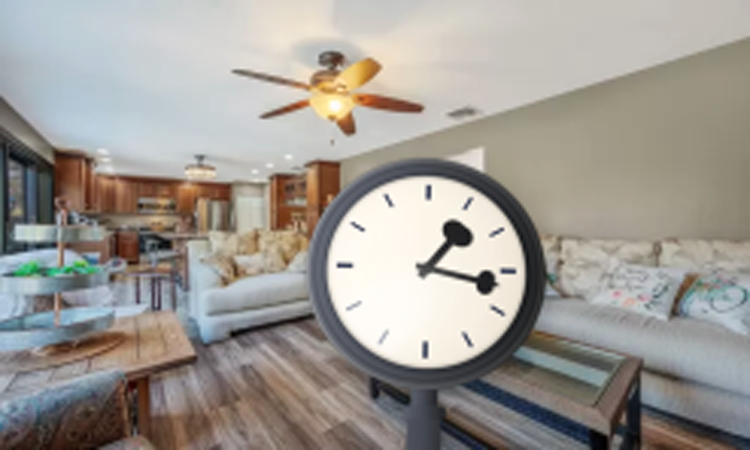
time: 1:17
